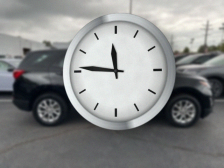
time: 11:46
